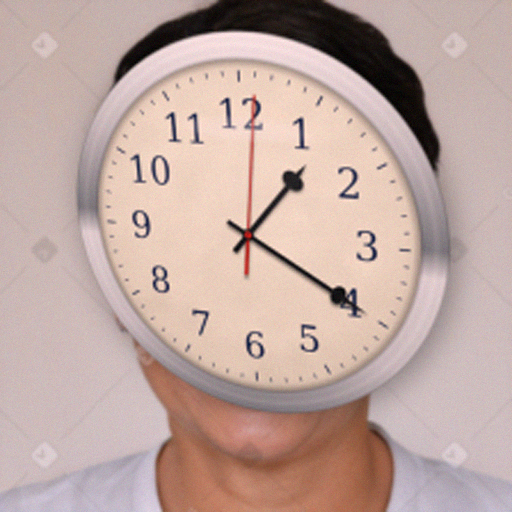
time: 1:20:01
